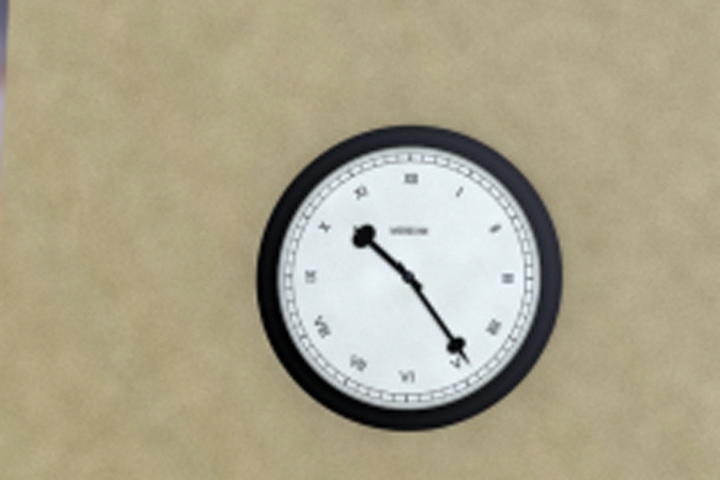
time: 10:24
